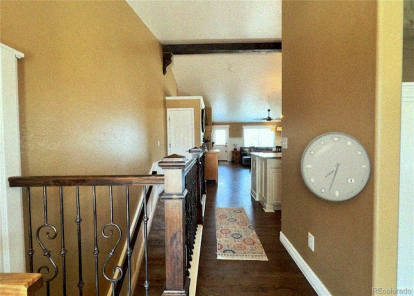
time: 7:33
